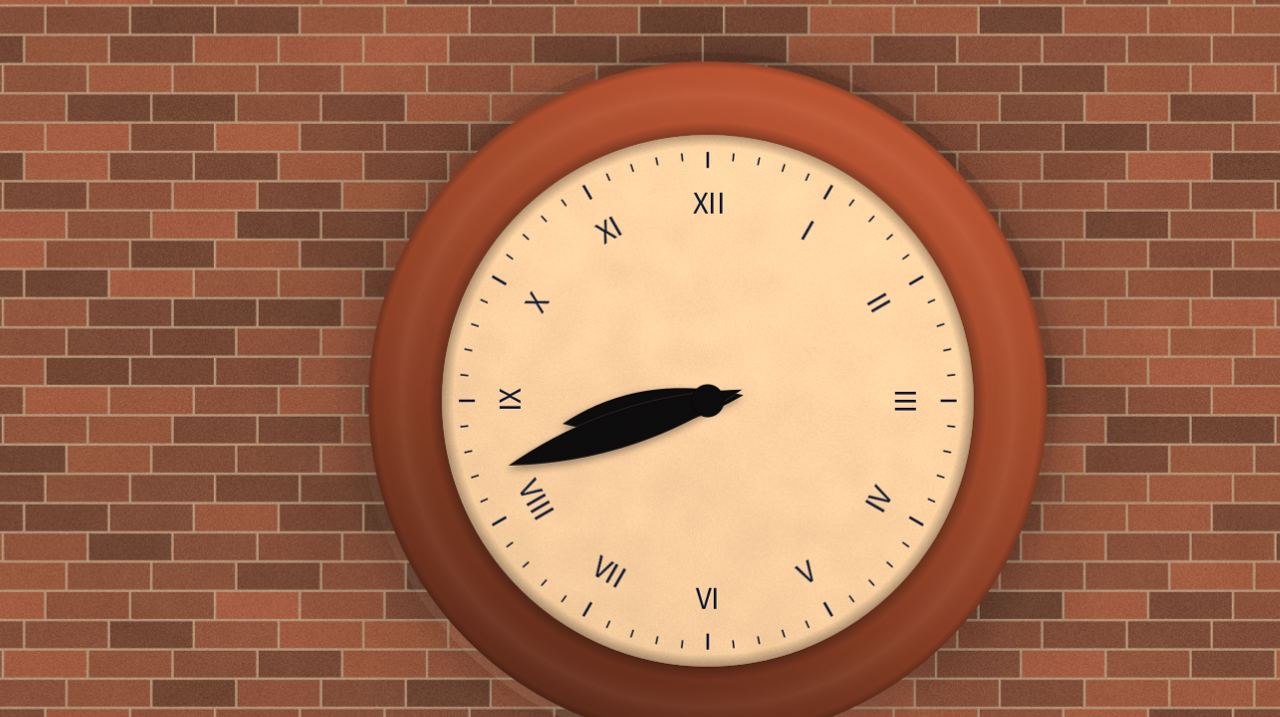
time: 8:42
